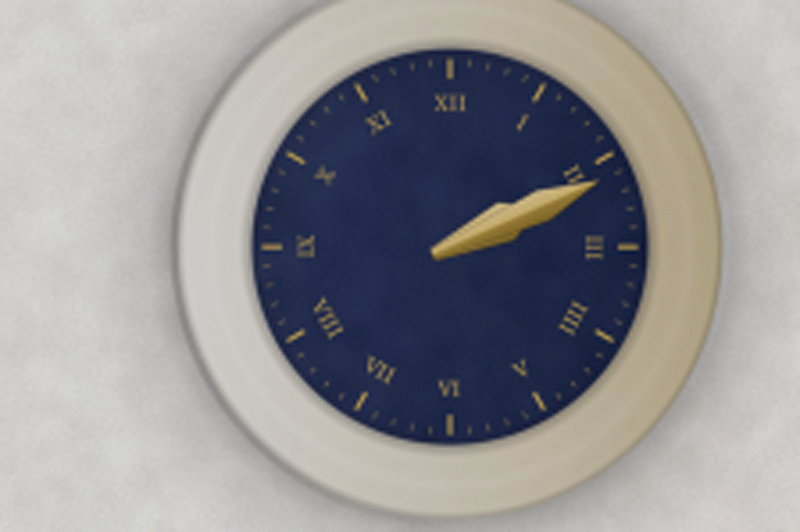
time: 2:11
